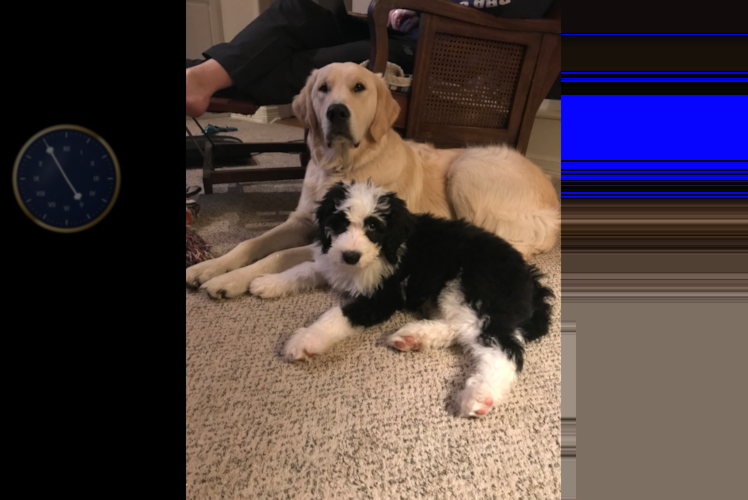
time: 4:55
